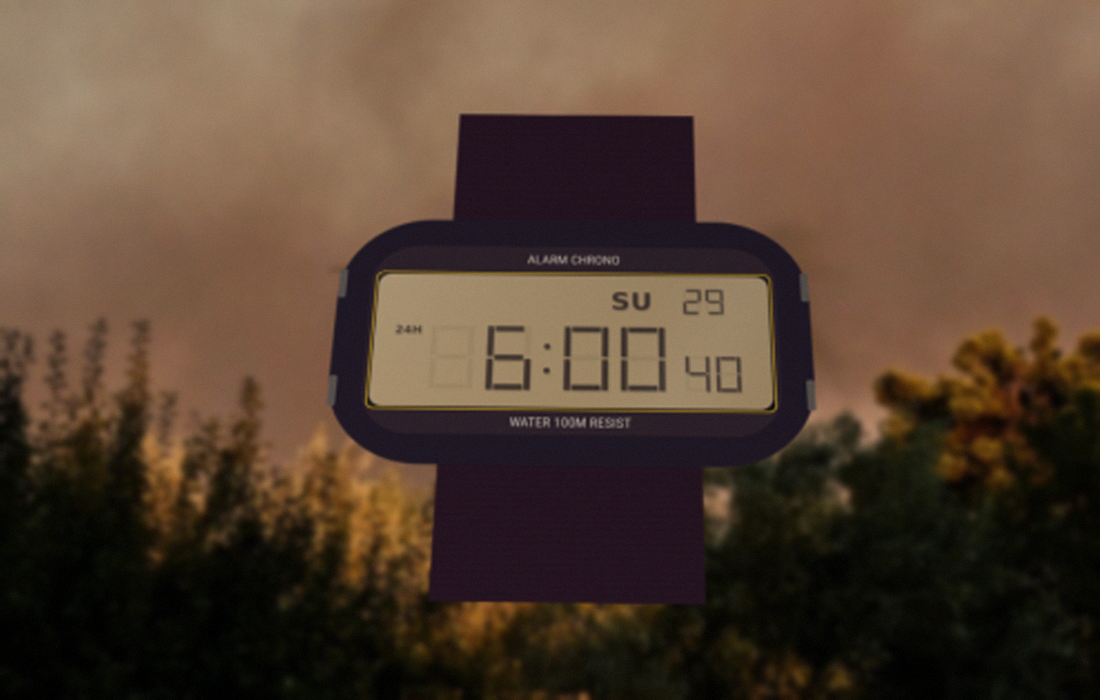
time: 6:00:40
